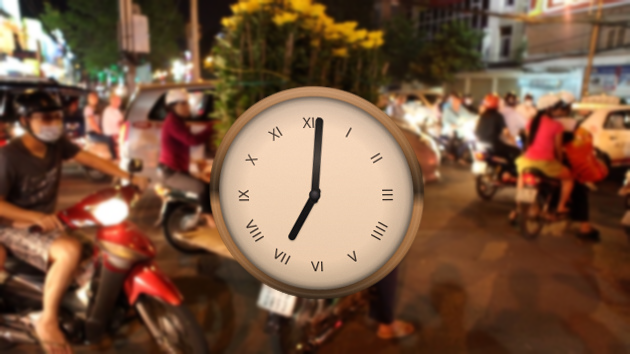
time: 7:01
